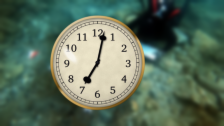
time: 7:02
